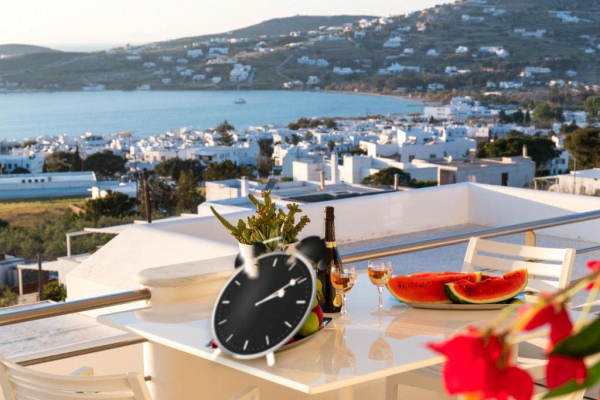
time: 2:09
